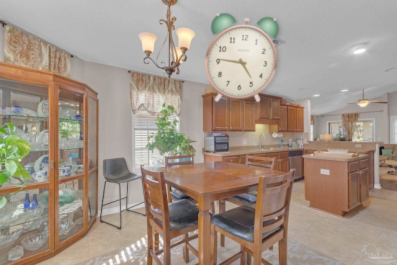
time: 4:46
